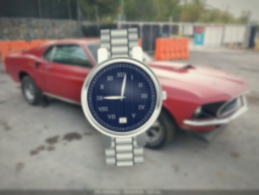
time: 9:02
